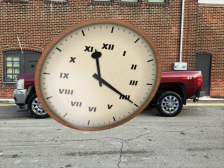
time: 11:20
